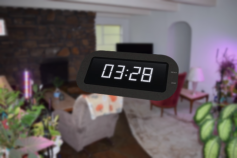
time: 3:28
